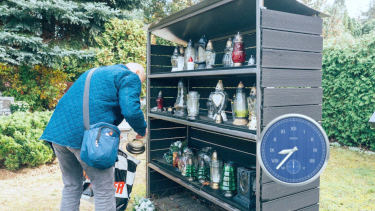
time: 8:37
